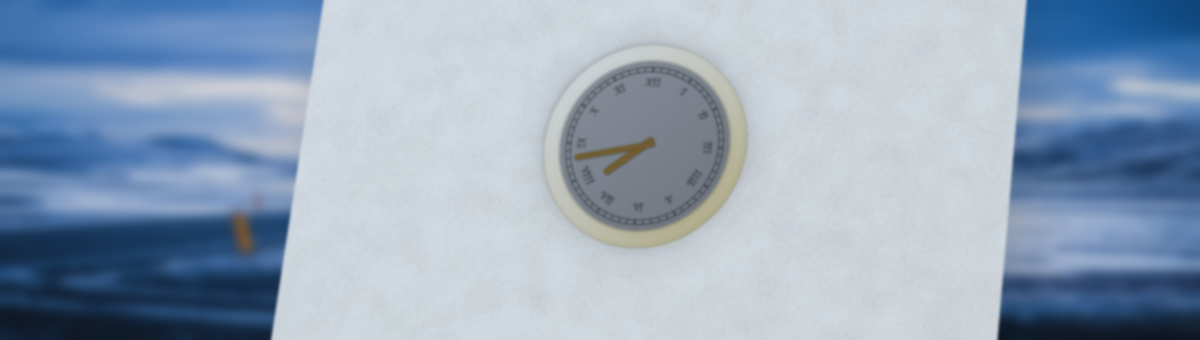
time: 7:43
